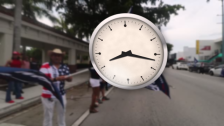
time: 8:17
